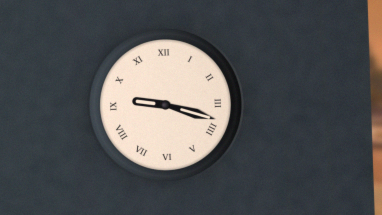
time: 9:18
